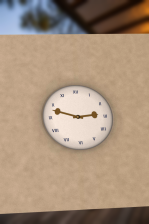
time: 2:48
